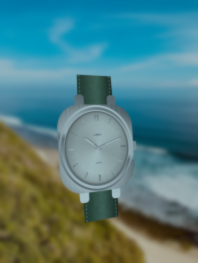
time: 10:12
